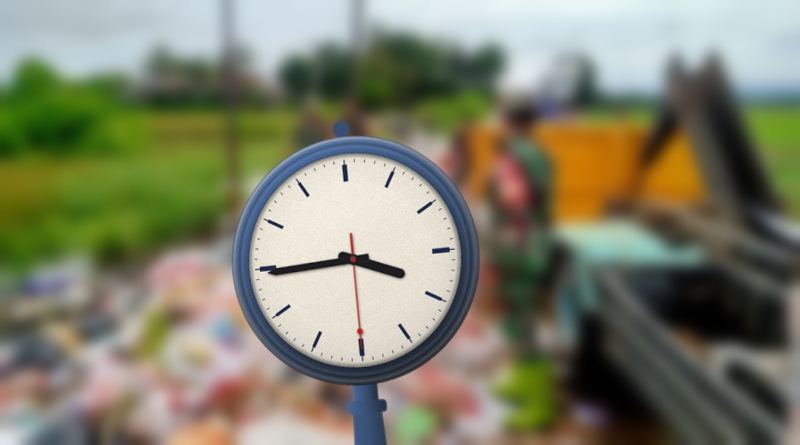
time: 3:44:30
